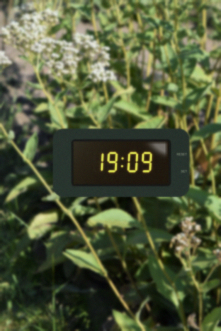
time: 19:09
